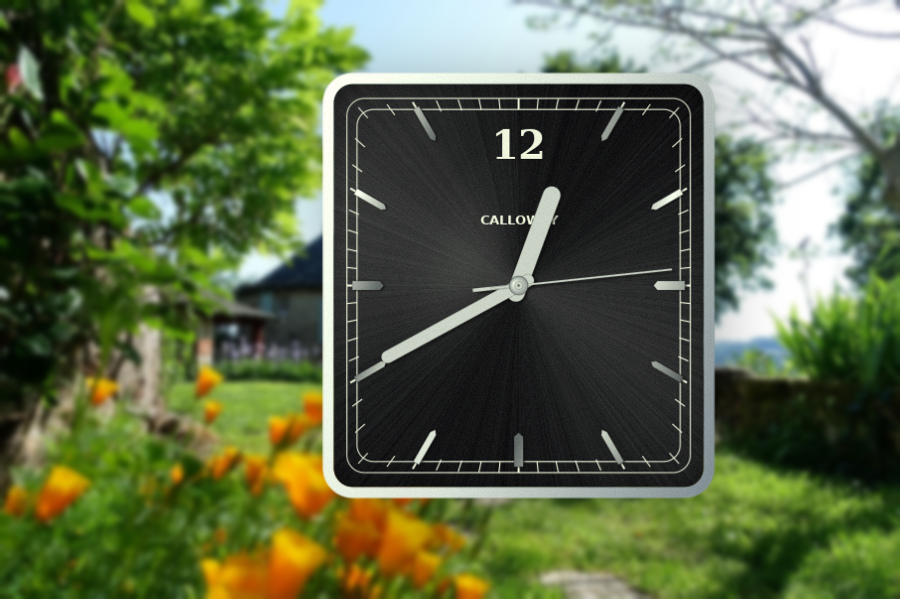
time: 12:40:14
